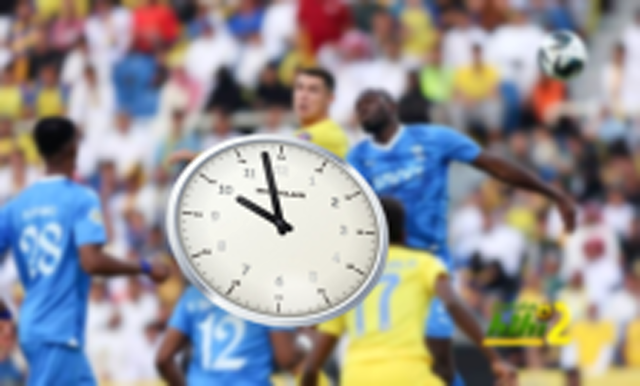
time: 9:58
